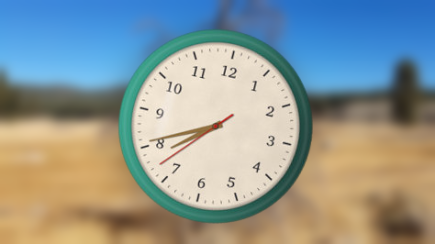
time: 7:40:37
